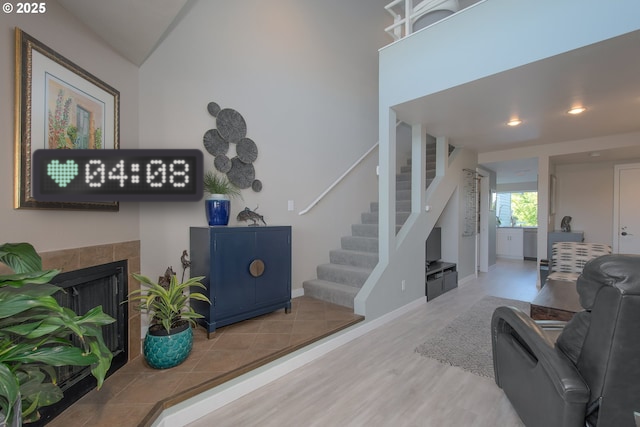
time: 4:08
